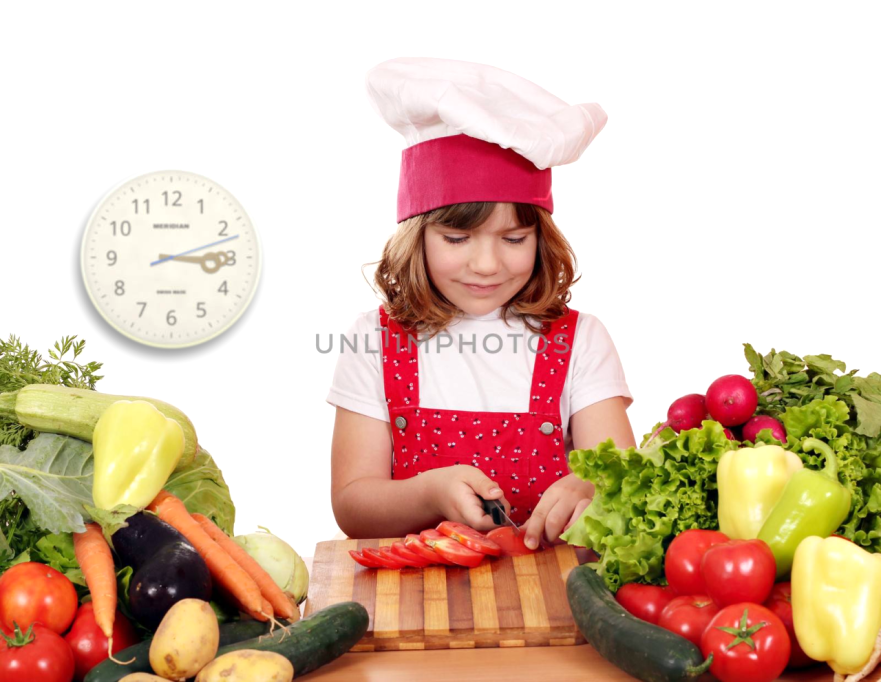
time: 3:15:12
